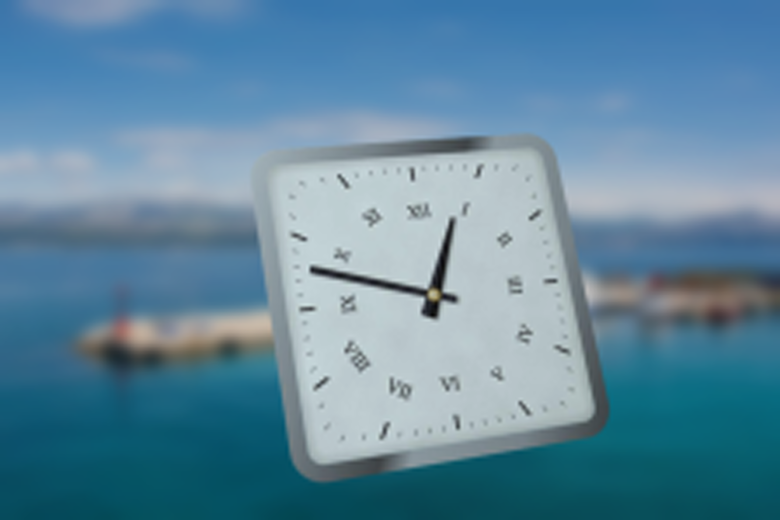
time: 12:48
